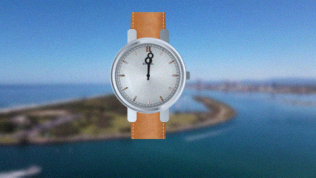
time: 12:01
